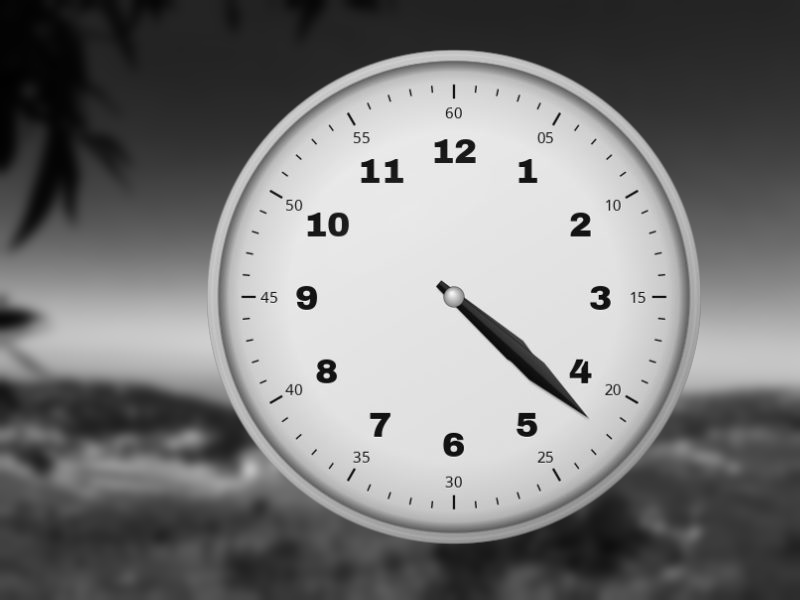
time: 4:22
